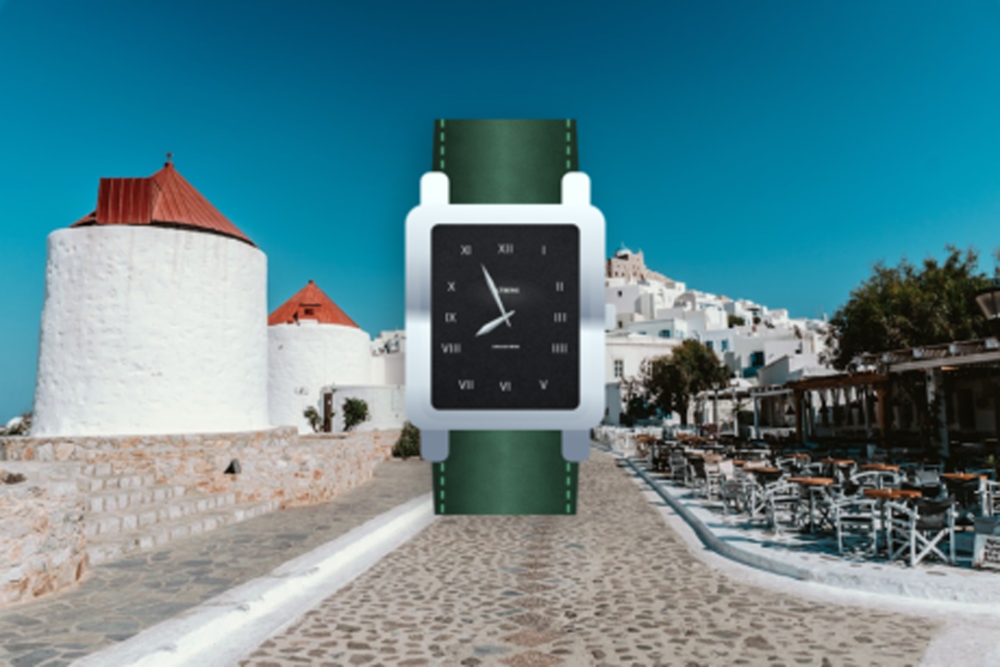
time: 7:56
